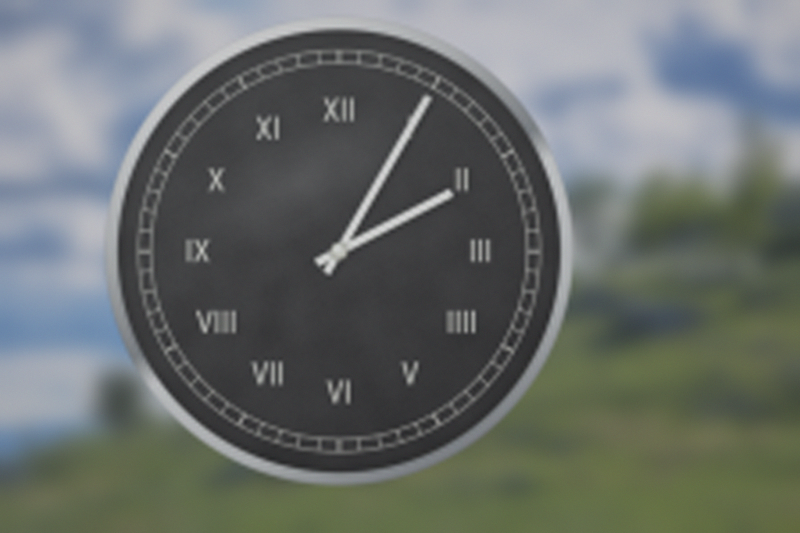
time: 2:05
